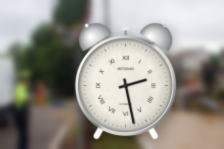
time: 2:28
